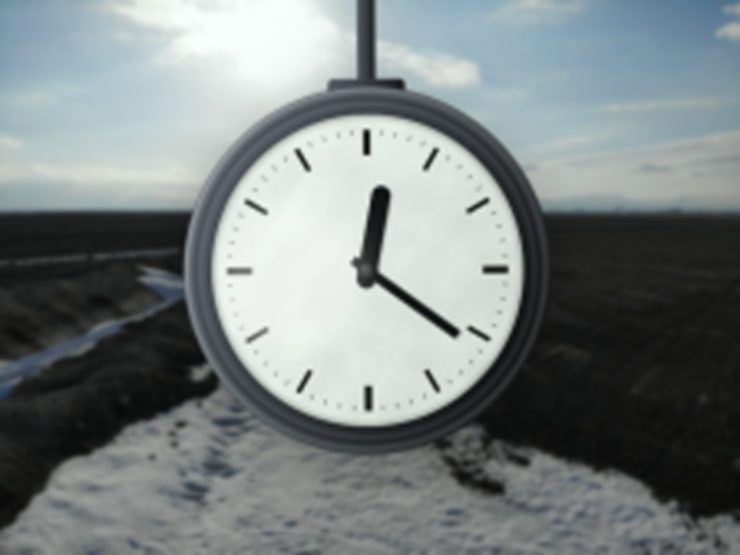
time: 12:21
